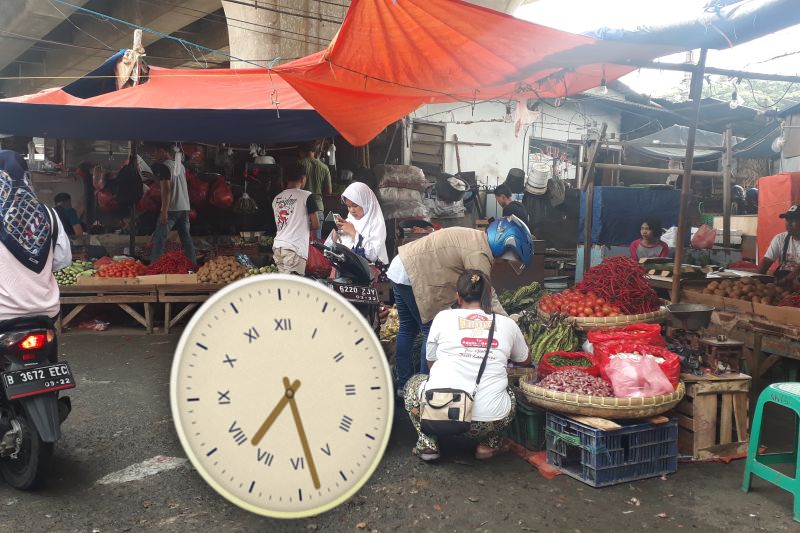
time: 7:28
